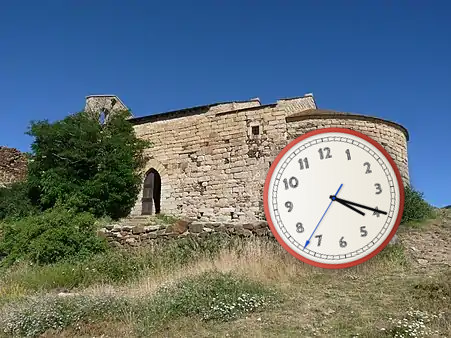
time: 4:19:37
